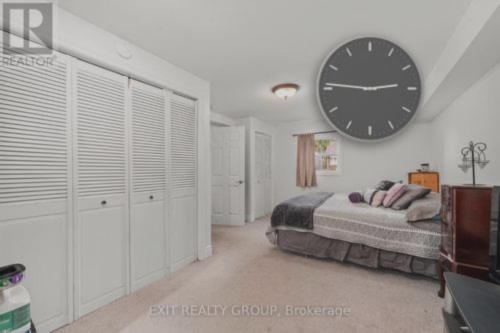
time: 2:46
